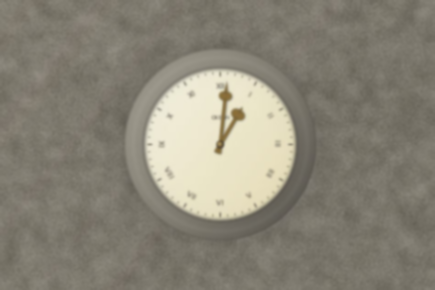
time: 1:01
